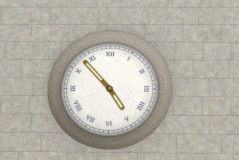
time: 4:53
